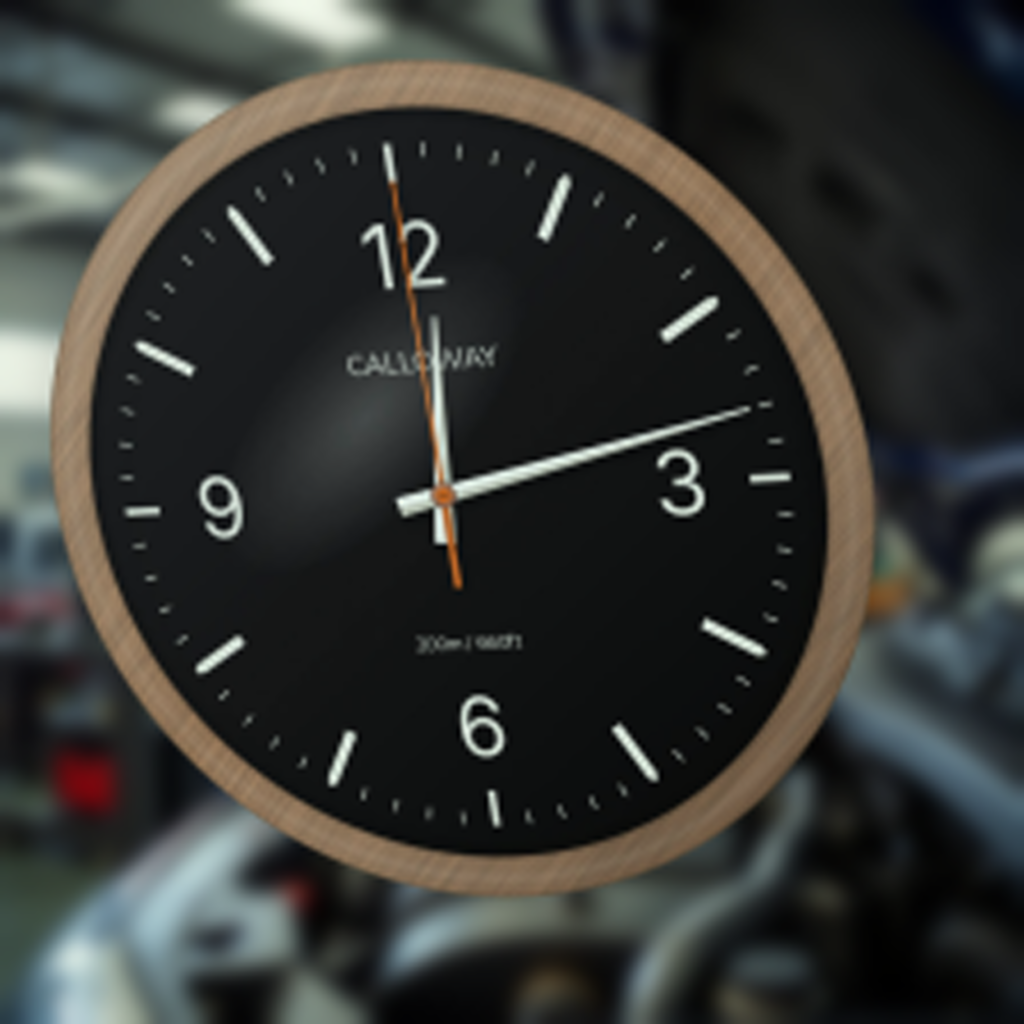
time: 12:13:00
